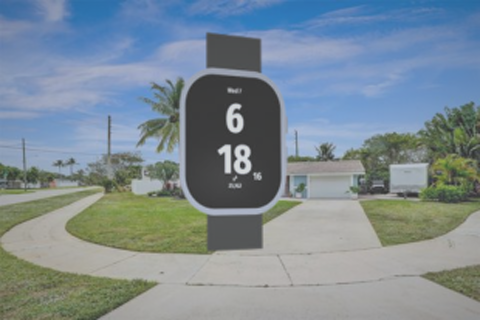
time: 6:18
